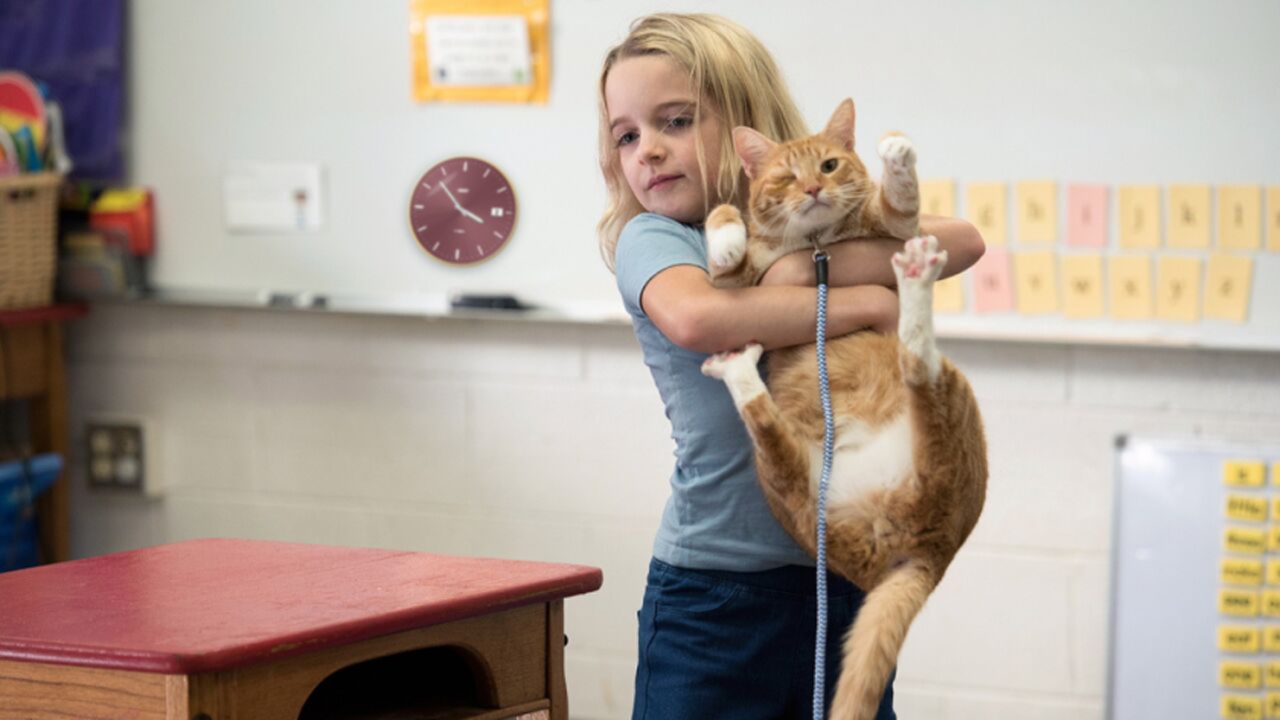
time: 3:53
